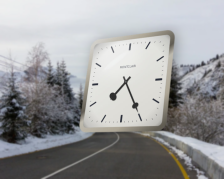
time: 7:25
